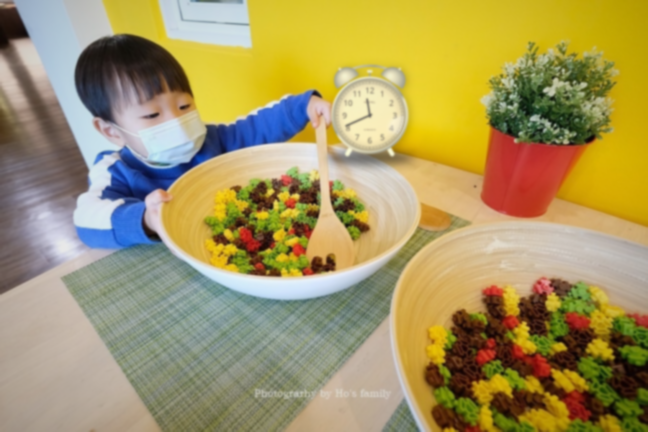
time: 11:41
